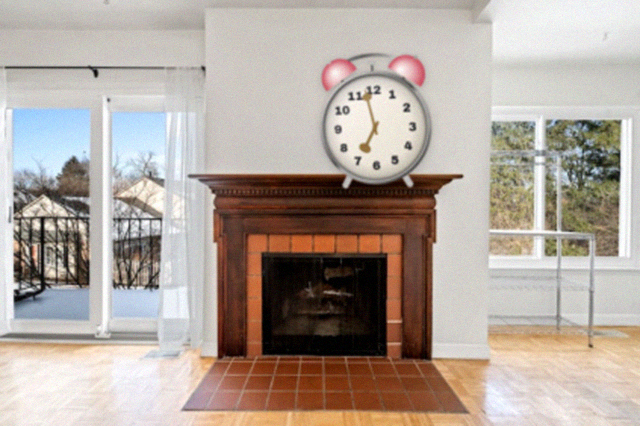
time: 6:58
